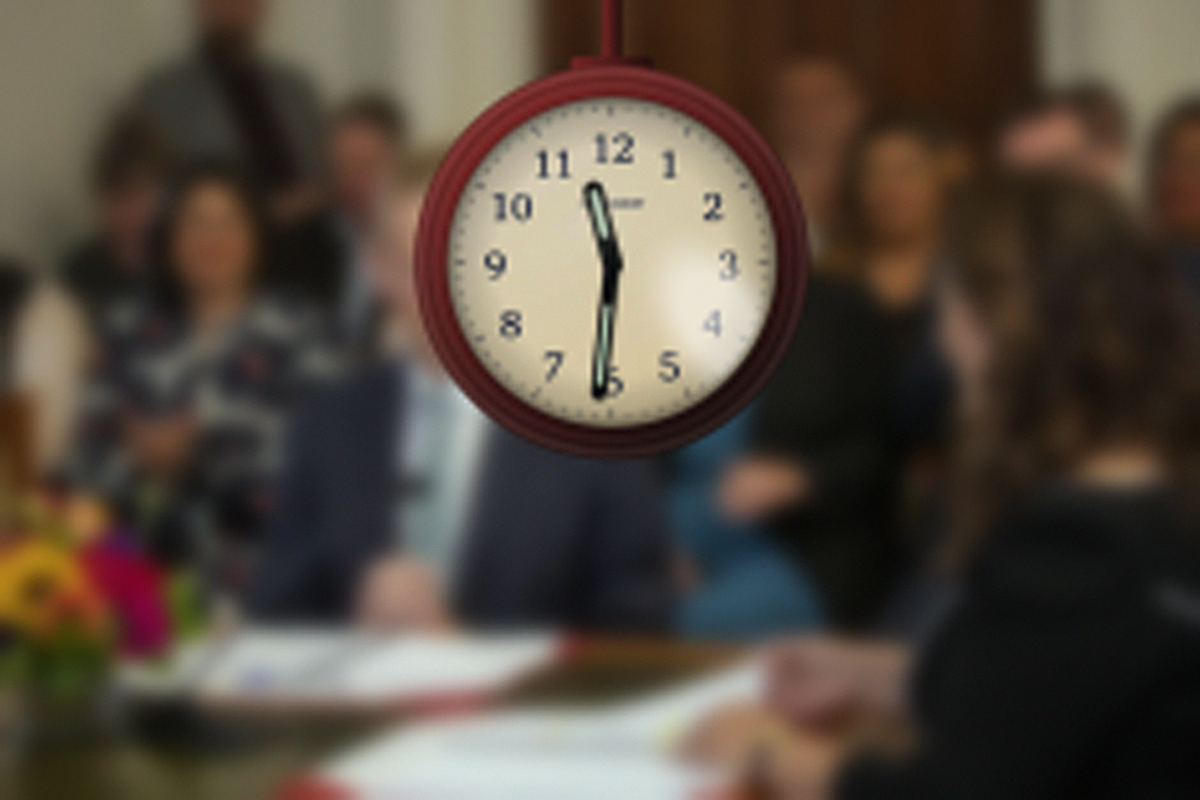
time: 11:31
